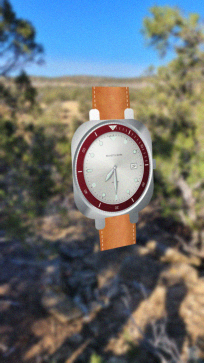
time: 7:30
